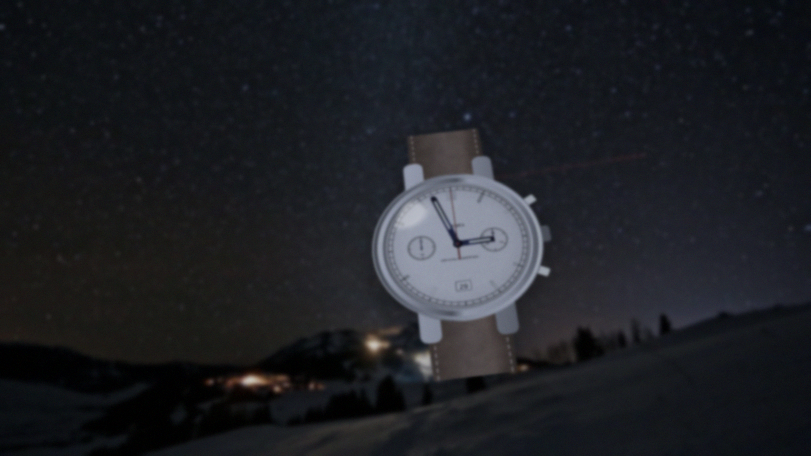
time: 2:57
